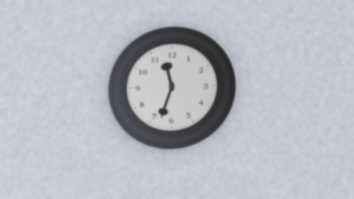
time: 11:33
